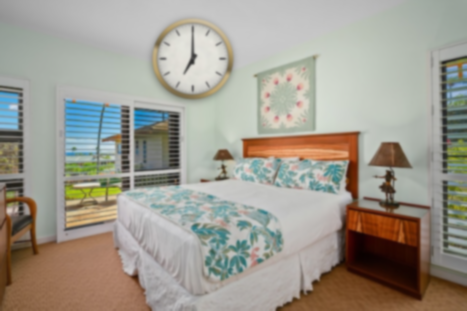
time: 7:00
